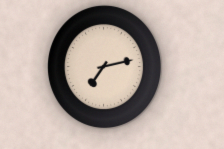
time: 7:13
